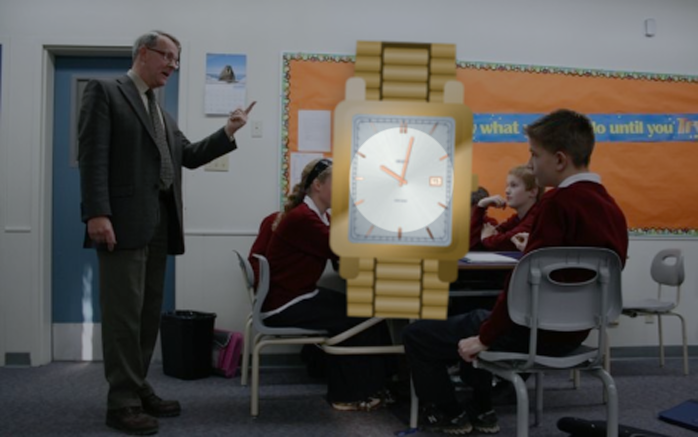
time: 10:02
